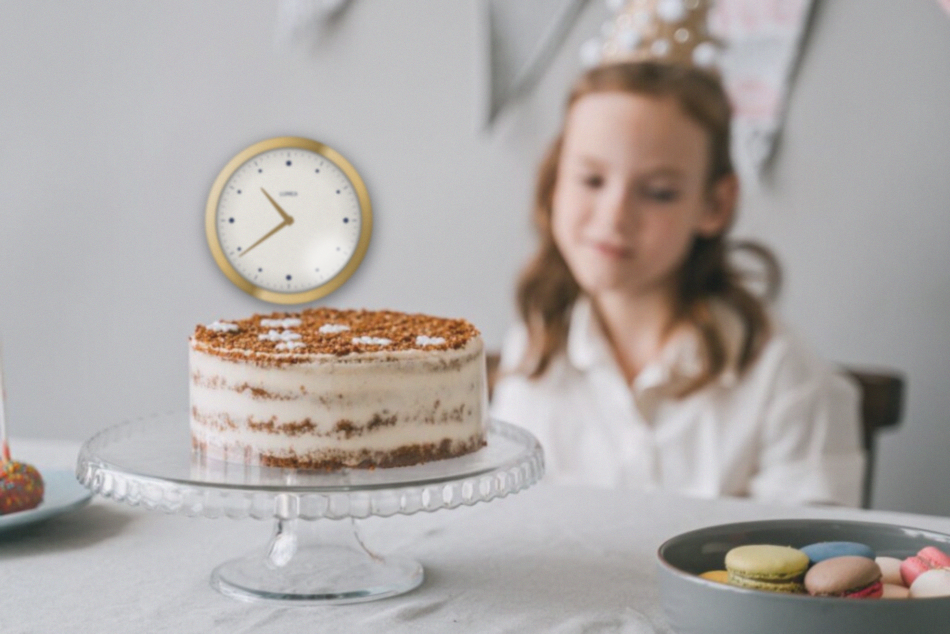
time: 10:39
